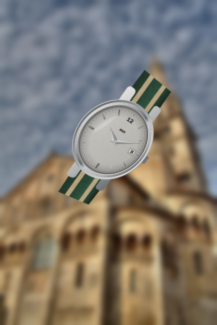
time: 10:11
